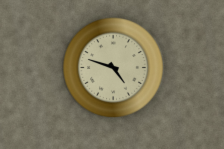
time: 4:48
